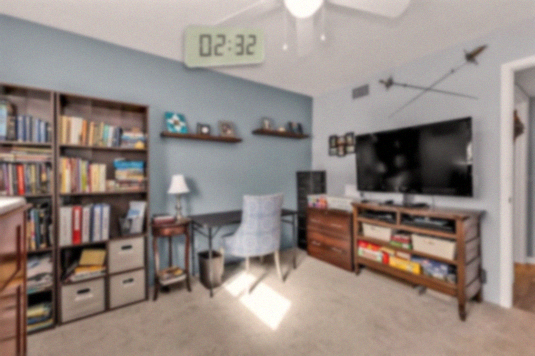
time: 2:32
